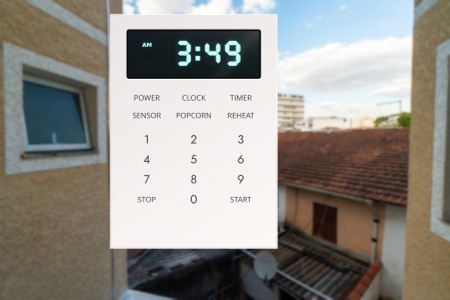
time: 3:49
